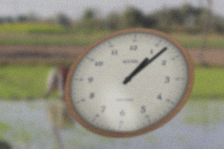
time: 1:07
